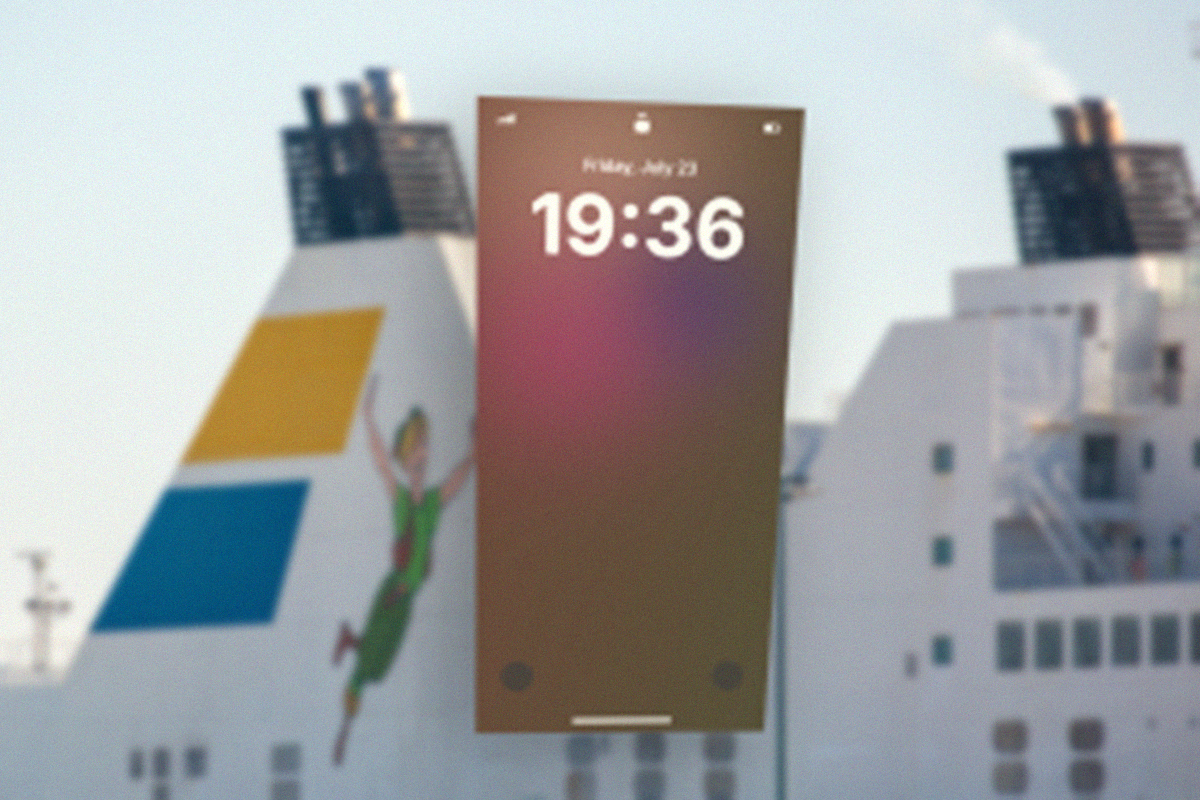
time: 19:36
